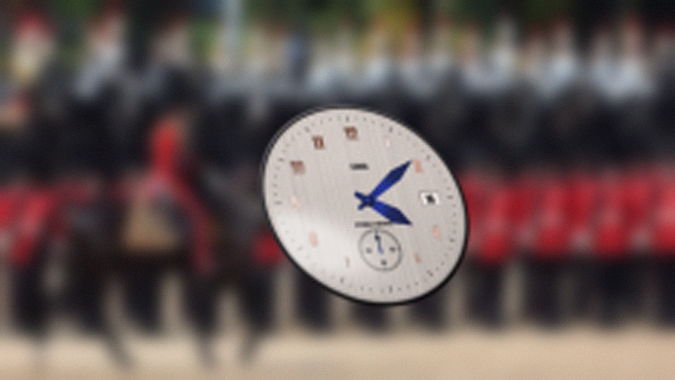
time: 4:09
